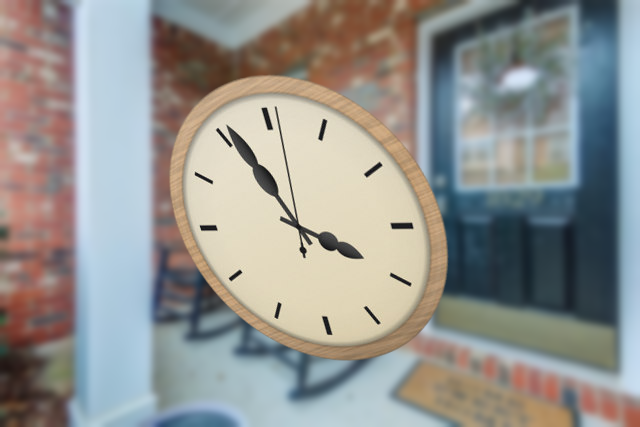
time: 3:56:01
